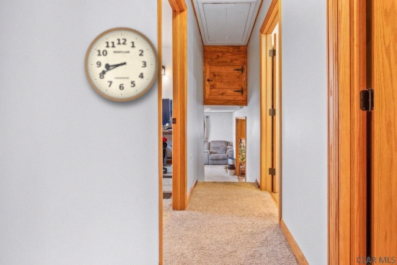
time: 8:41
